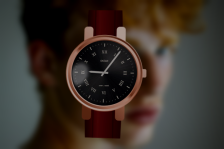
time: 9:06
